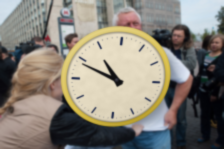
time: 10:49
